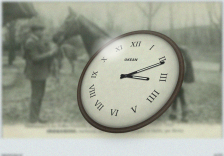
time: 3:11
